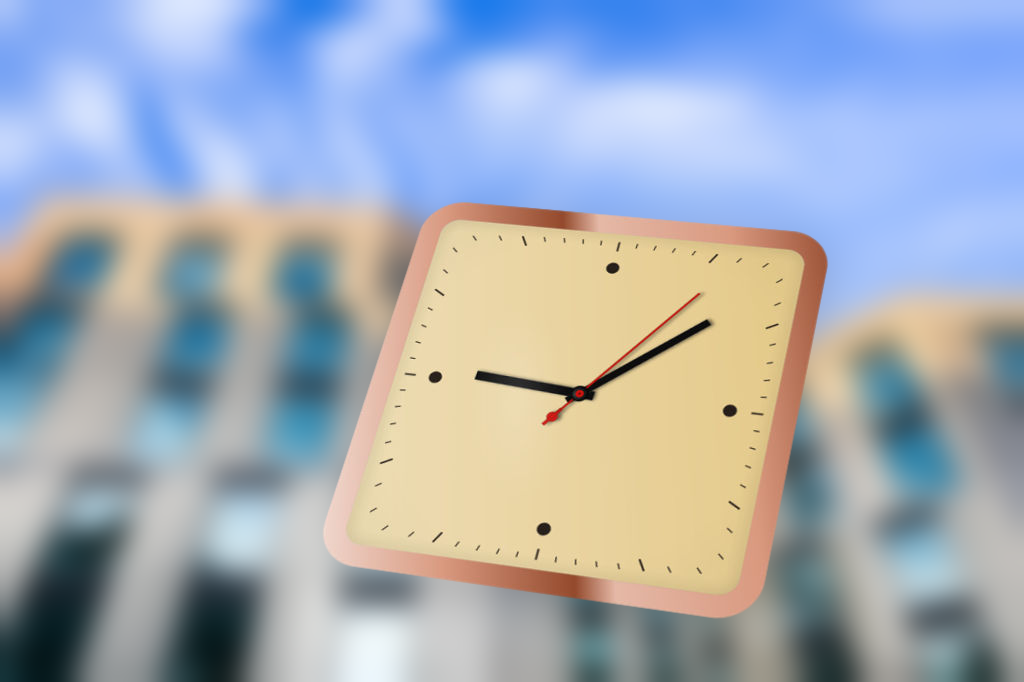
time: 9:08:06
